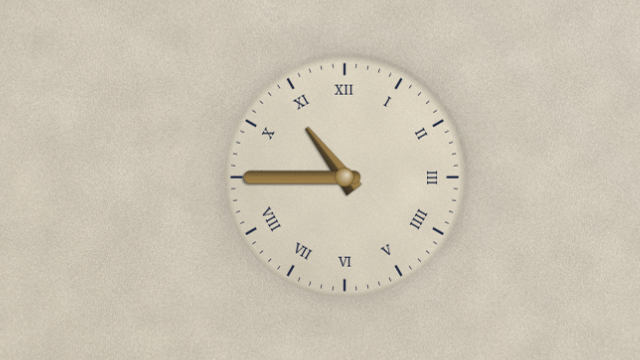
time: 10:45
